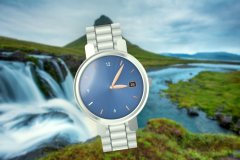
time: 3:06
